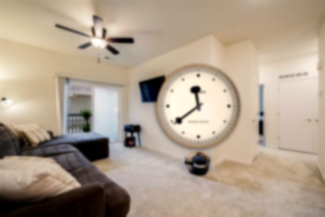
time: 11:39
